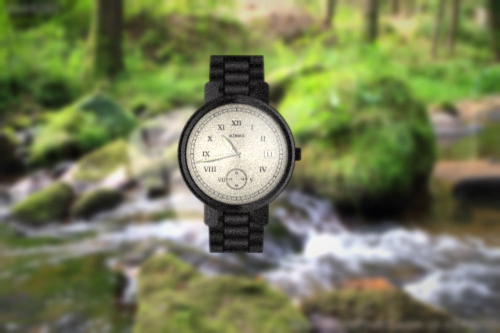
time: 10:43
